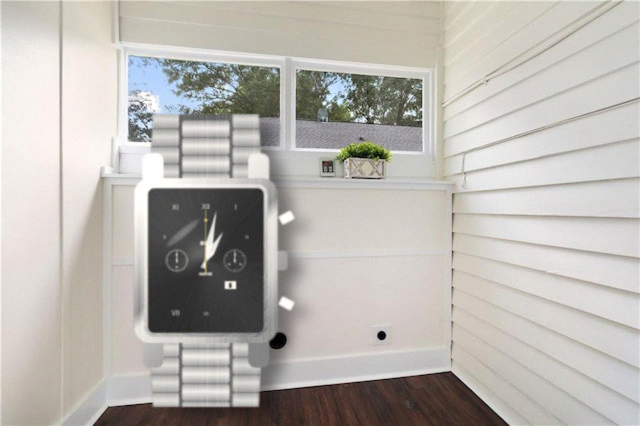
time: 1:02
